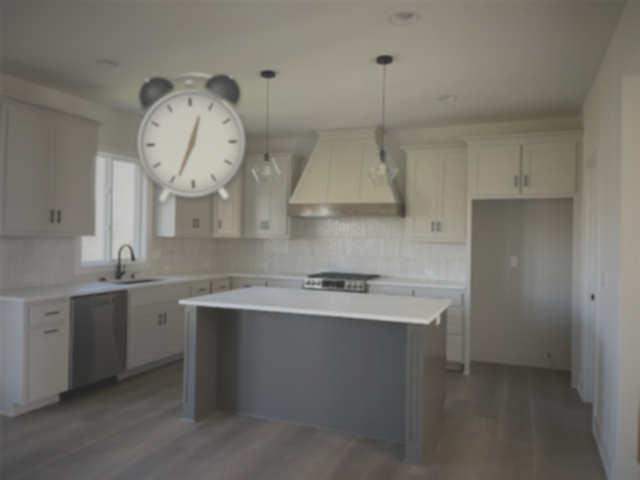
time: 12:34
